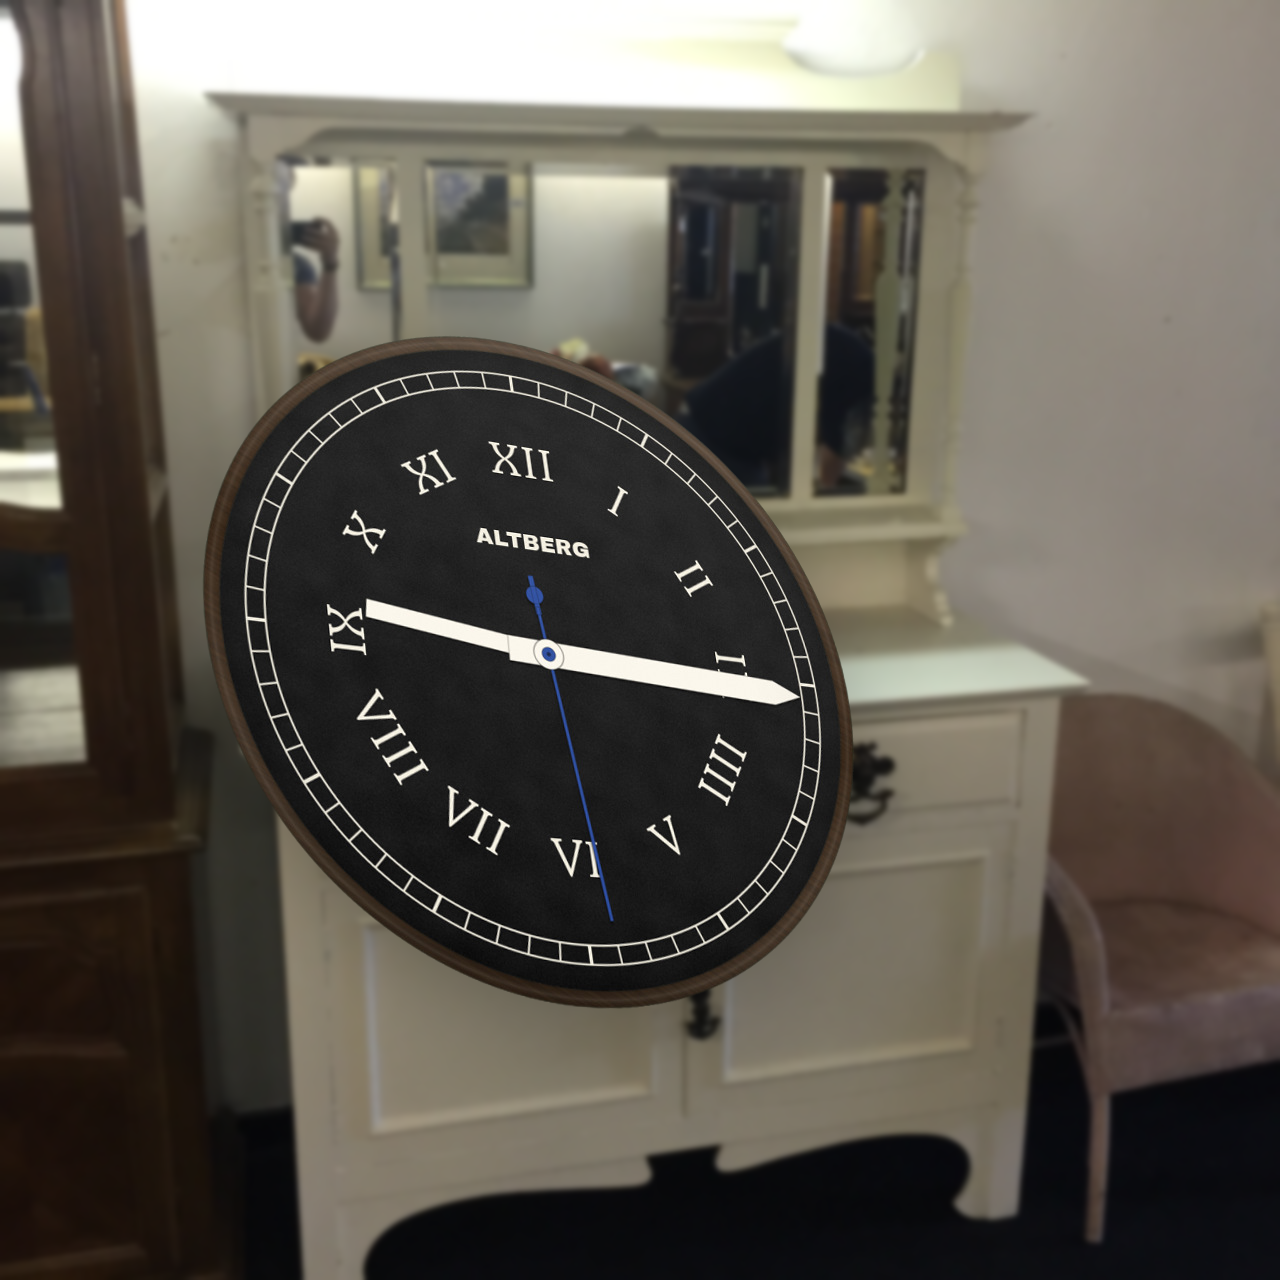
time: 9:15:29
